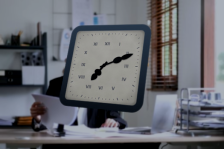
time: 7:11
